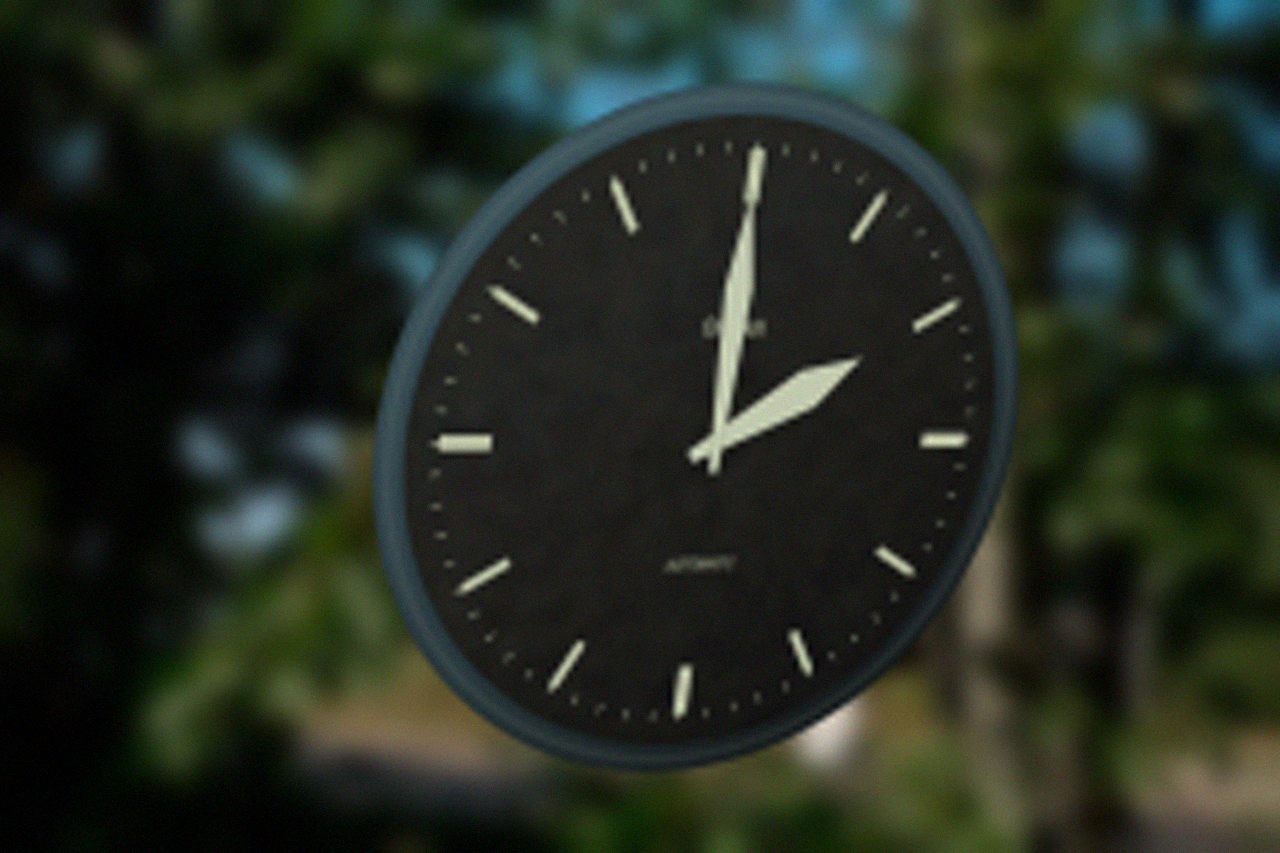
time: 2:00
